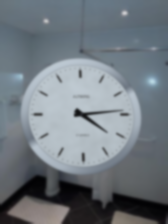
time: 4:14
